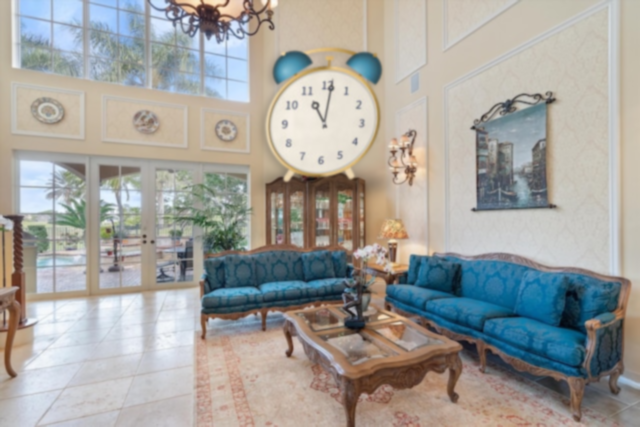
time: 11:01
